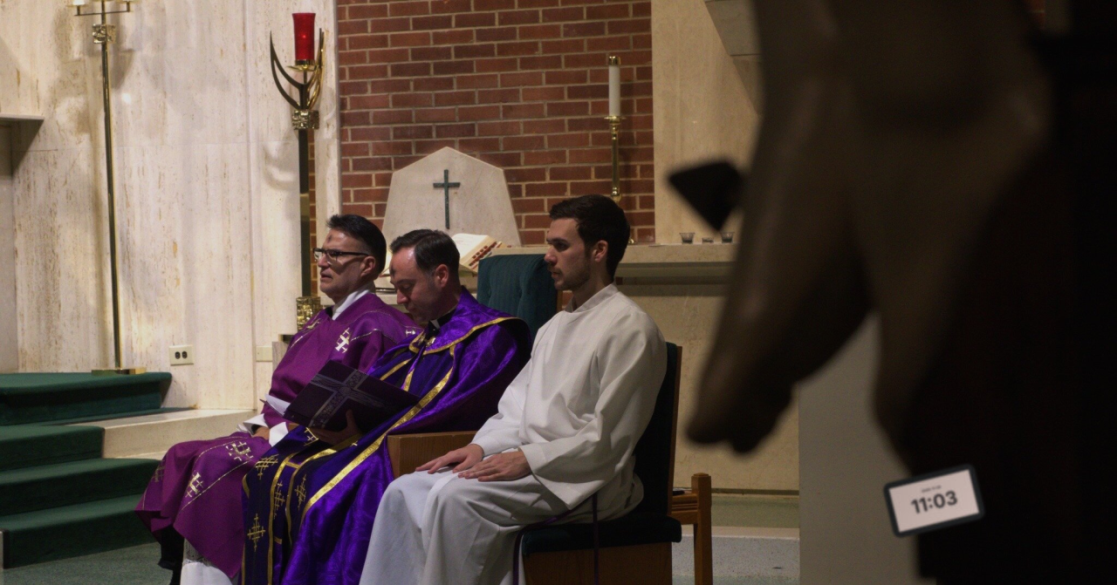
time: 11:03
